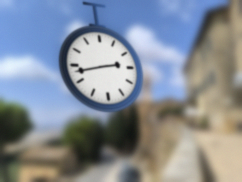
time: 2:43
